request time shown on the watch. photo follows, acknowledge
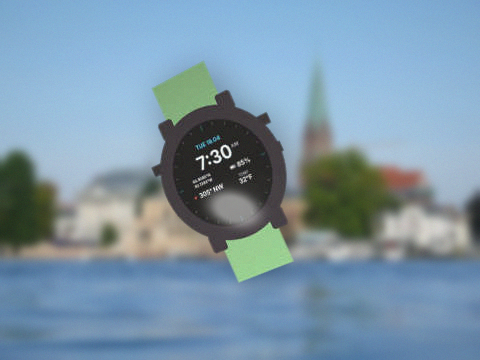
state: 7:30
